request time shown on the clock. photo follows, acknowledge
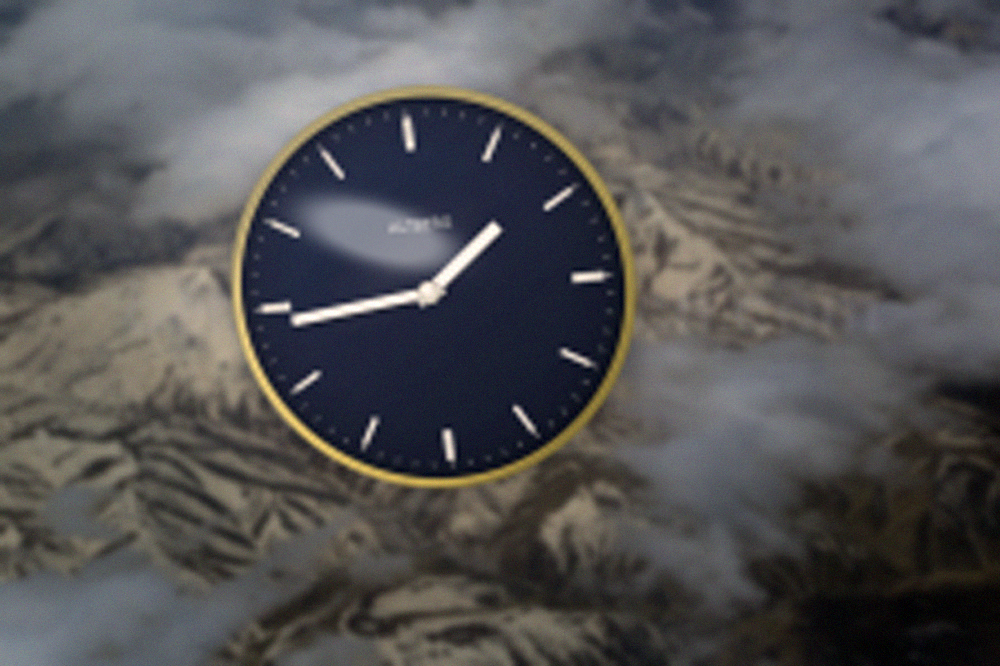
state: 1:44
